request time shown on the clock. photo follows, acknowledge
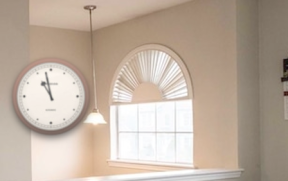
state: 10:58
